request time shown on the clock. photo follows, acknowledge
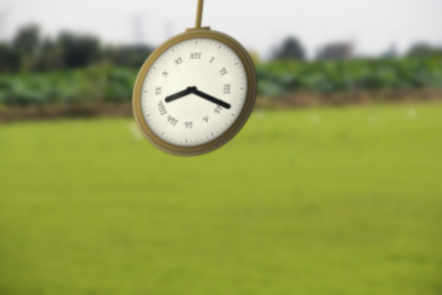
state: 8:19
